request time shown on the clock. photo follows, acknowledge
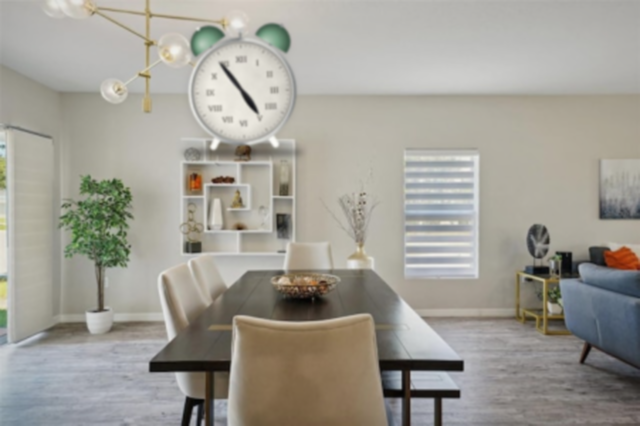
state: 4:54
